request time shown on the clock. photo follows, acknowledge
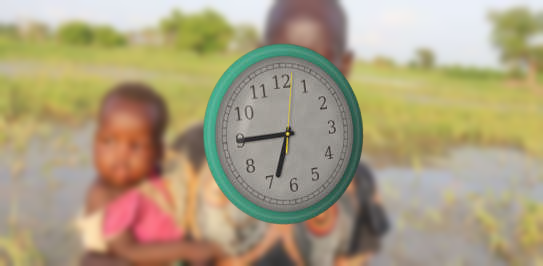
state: 6:45:02
